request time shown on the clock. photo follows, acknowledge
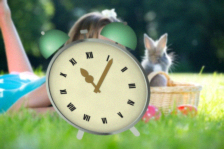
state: 11:06
